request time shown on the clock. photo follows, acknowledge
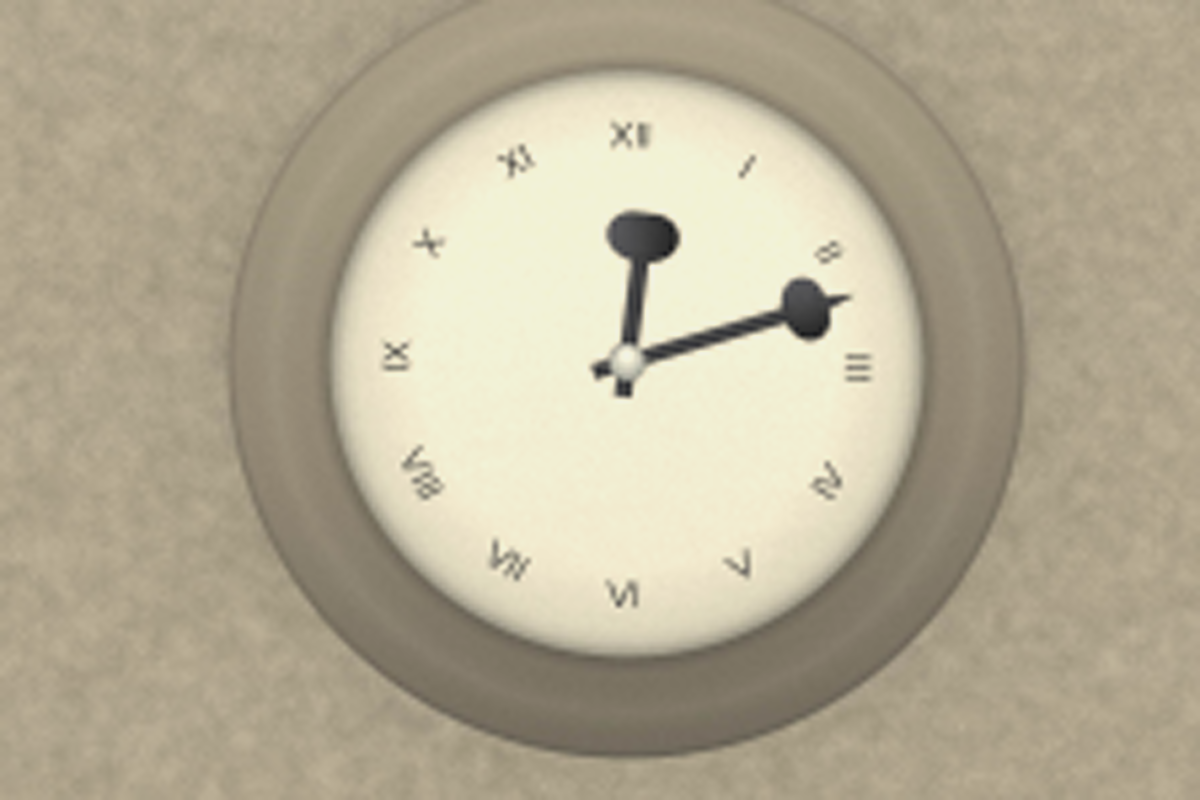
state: 12:12
